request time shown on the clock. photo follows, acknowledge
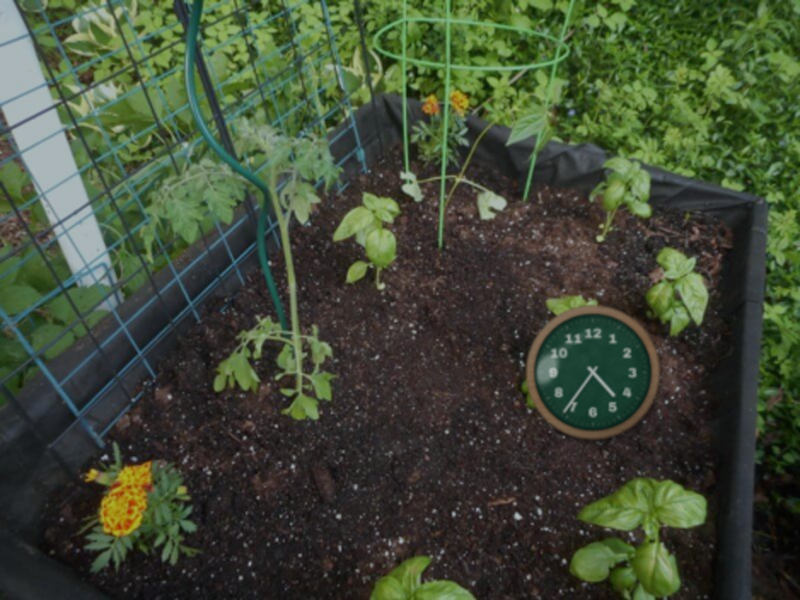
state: 4:36
